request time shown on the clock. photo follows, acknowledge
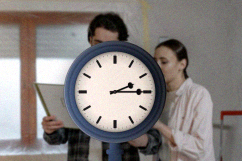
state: 2:15
